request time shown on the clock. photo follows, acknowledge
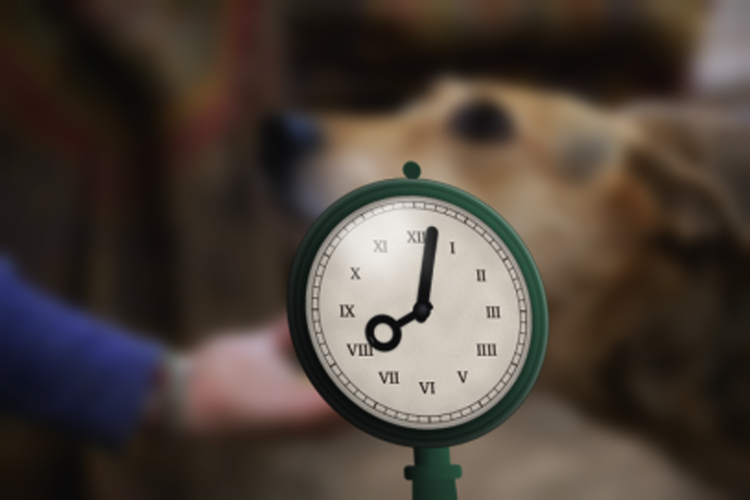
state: 8:02
